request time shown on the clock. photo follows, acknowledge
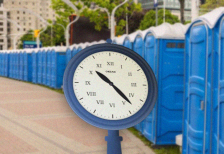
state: 10:23
